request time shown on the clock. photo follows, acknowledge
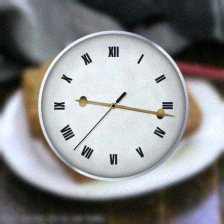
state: 9:16:37
